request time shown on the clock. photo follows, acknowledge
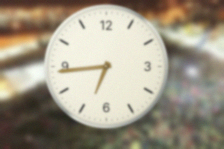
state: 6:44
